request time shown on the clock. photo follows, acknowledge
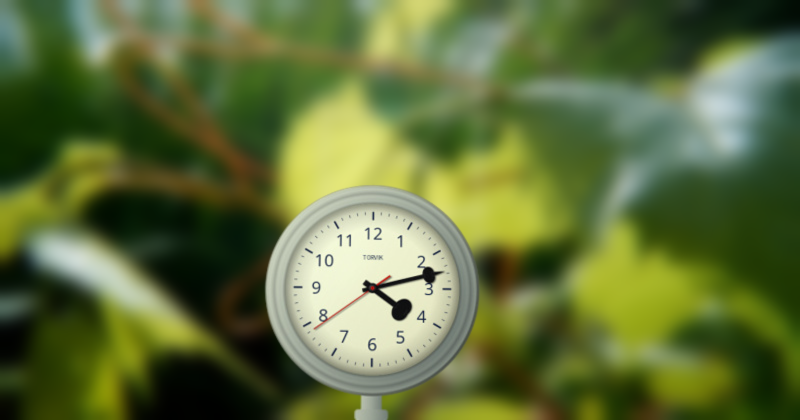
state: 4:12:39
